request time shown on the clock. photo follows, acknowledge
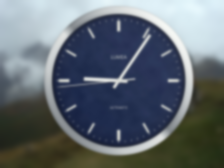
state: 9:05:44
